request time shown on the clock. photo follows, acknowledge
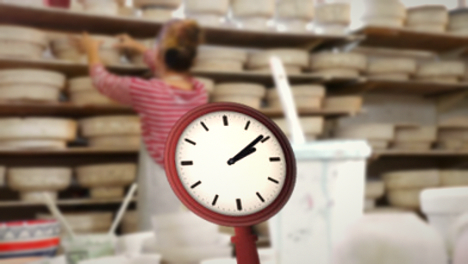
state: 2:09
